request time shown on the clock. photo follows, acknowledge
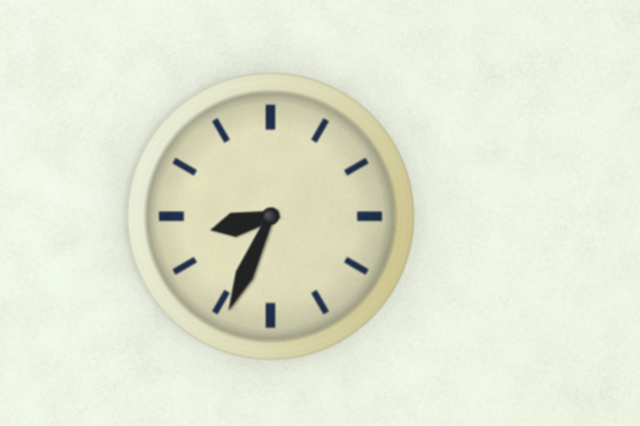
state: 8:34
